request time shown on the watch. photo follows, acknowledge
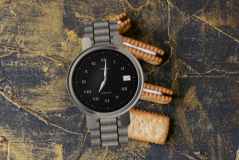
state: 7:01
